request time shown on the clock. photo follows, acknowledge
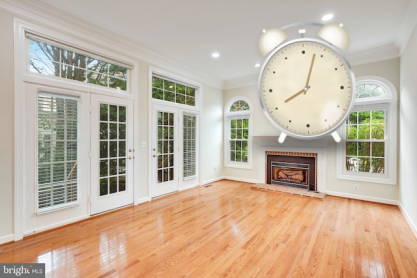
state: 8:03
